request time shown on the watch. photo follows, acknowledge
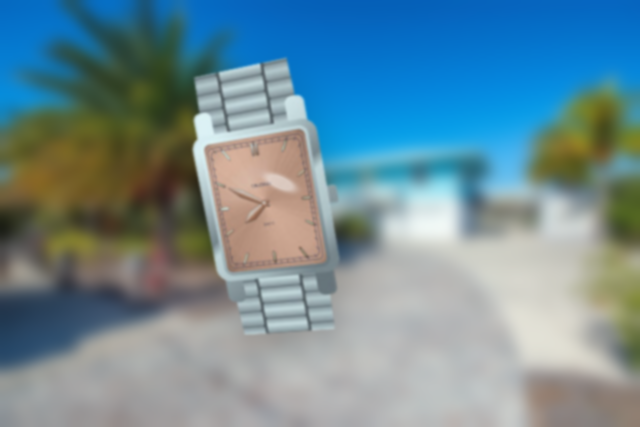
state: 7:50
